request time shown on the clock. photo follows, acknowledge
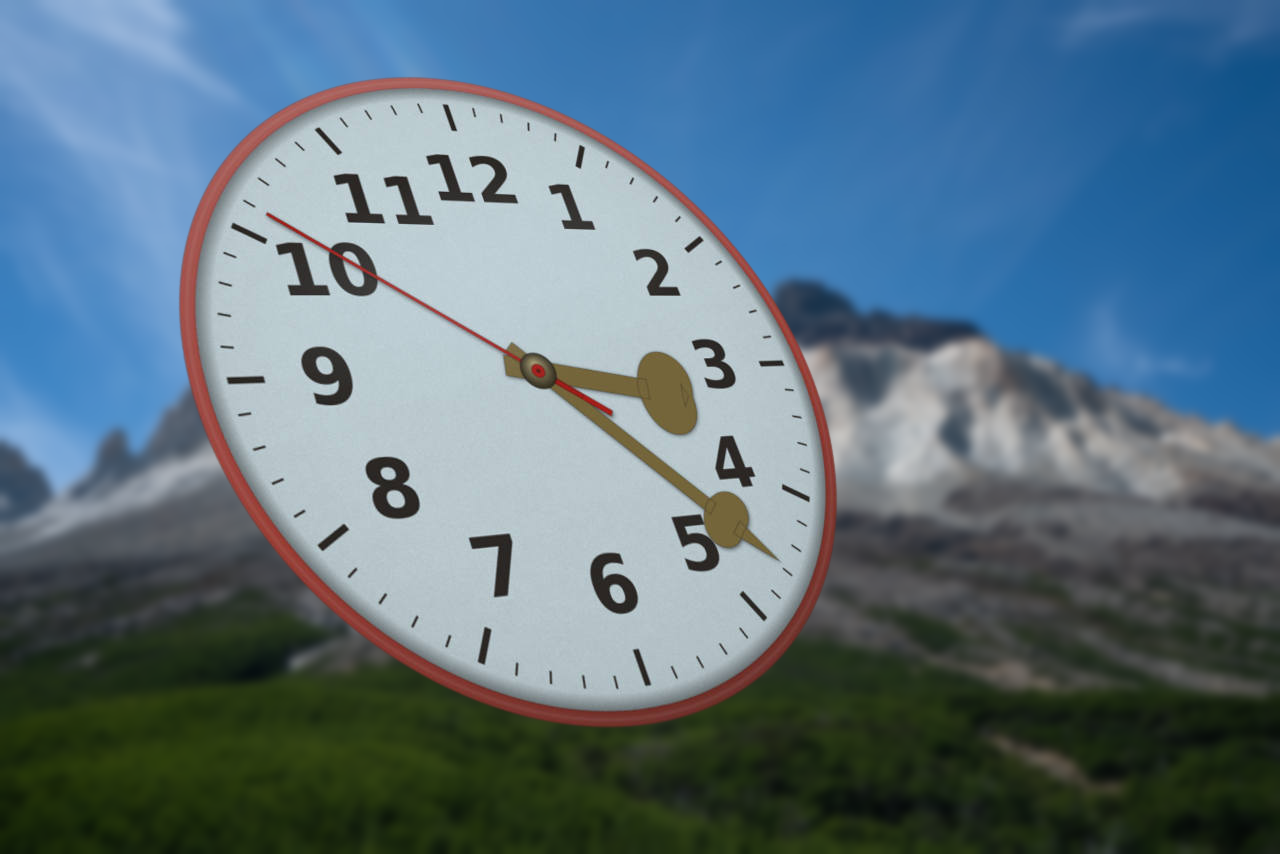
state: 3:22:51
